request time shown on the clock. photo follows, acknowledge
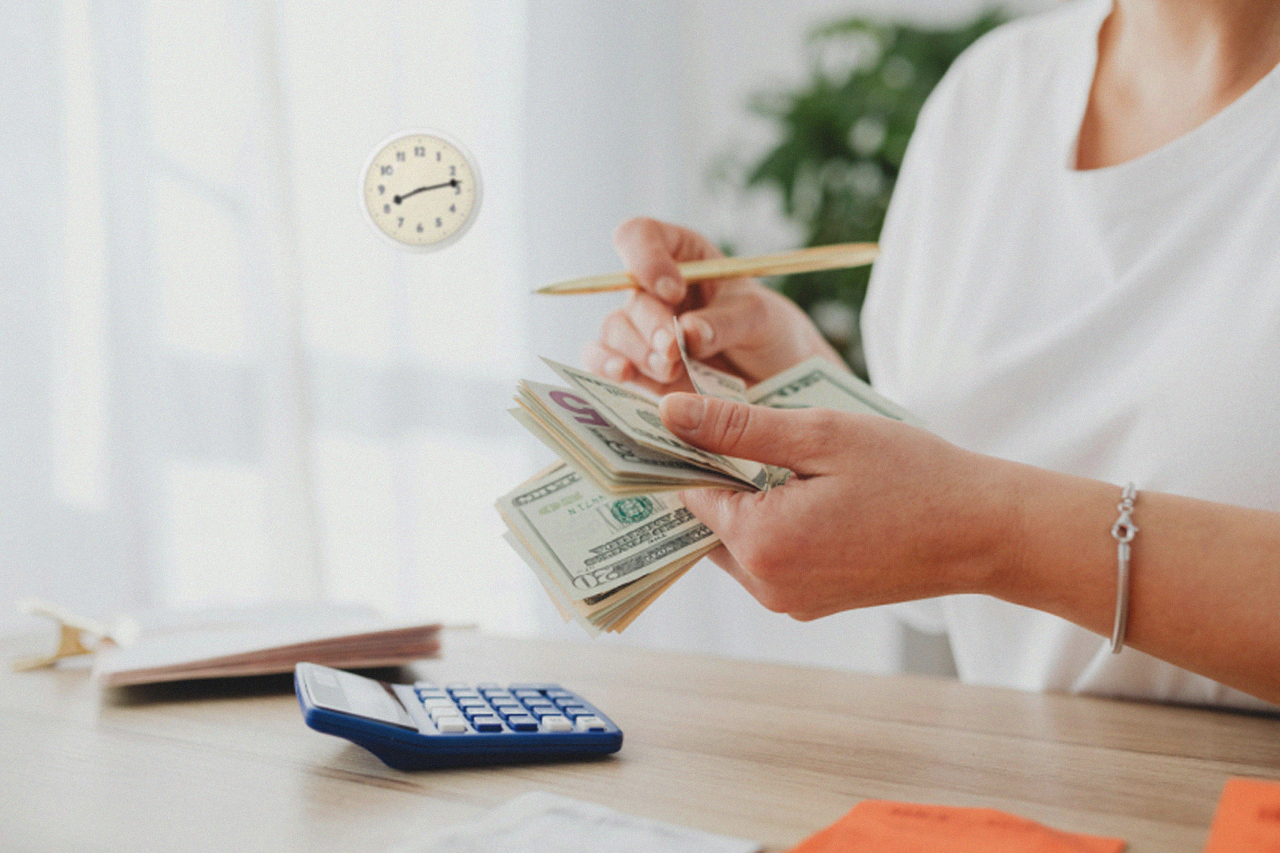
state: 8:13
